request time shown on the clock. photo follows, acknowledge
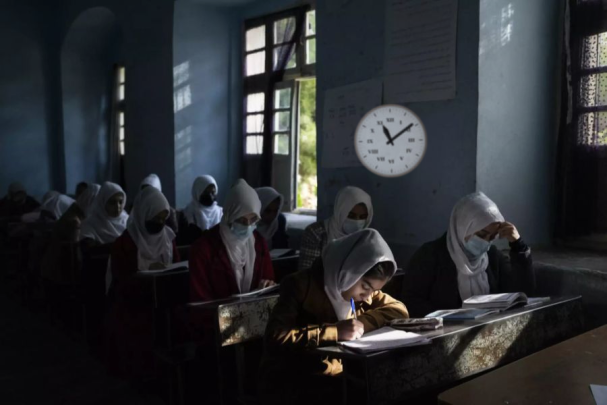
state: 11:09
